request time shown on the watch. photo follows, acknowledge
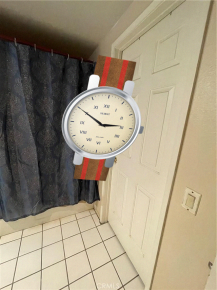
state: 2:50
